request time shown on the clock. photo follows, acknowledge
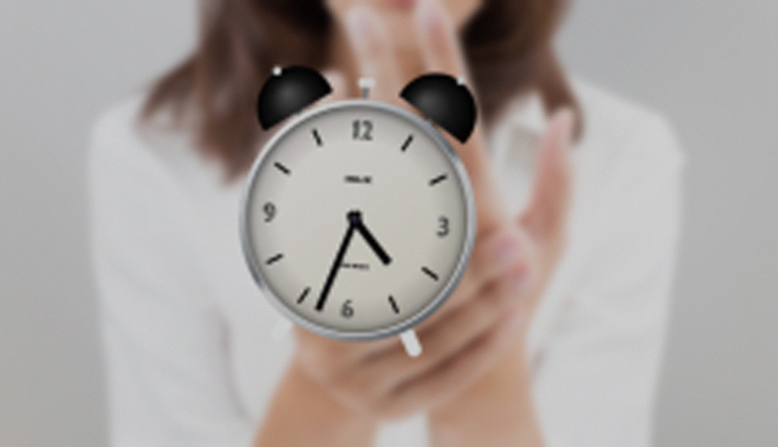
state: 4:33
